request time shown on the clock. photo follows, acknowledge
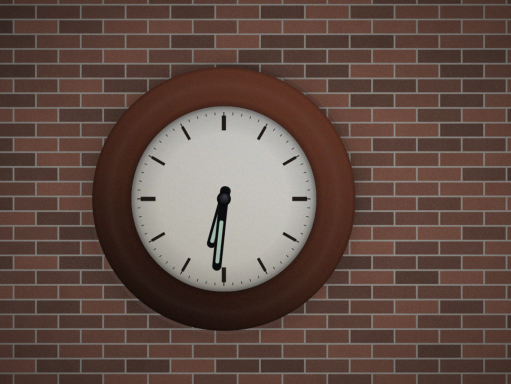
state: 6:31
